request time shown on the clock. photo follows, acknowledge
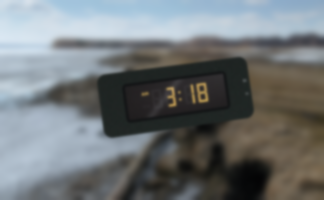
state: 3:18
